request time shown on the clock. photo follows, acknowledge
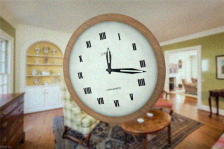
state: 12:17
